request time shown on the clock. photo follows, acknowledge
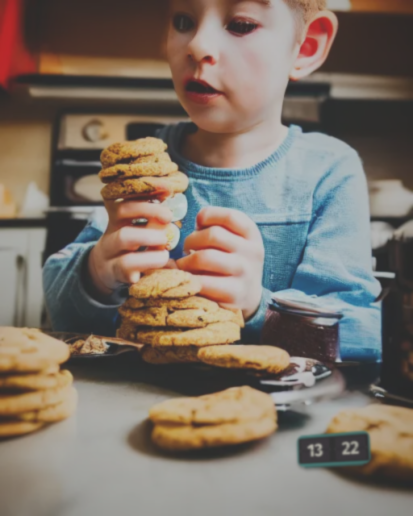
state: 13:22
